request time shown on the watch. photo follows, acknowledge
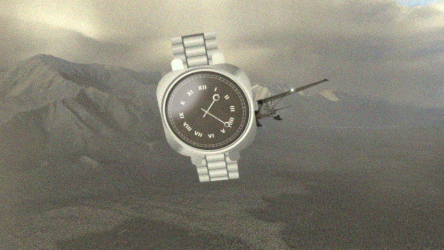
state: 1:22
